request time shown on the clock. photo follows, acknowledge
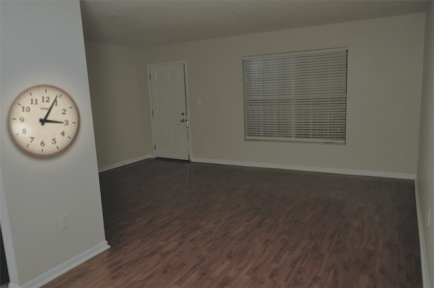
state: 3:04
